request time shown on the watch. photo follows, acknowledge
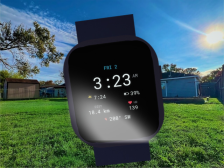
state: 3:23
